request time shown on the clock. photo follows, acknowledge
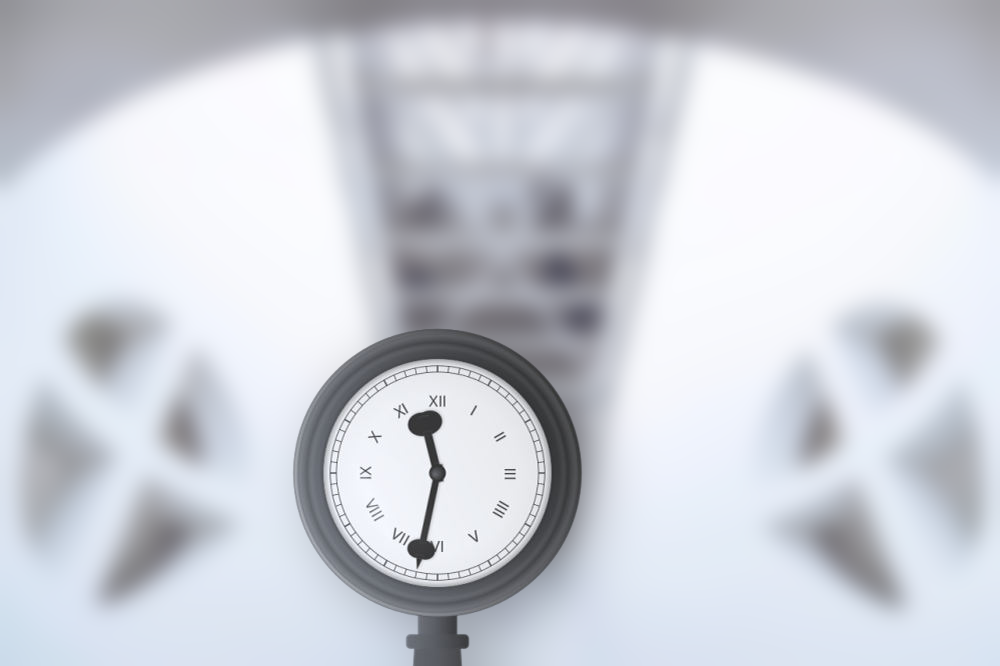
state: 11:32
